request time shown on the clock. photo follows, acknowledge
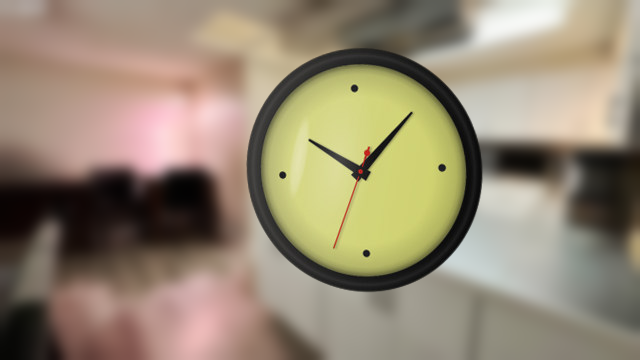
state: 10:07:34
